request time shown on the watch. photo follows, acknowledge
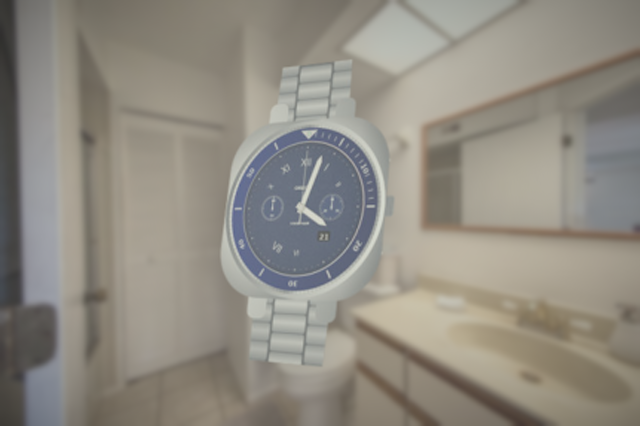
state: 4:03
